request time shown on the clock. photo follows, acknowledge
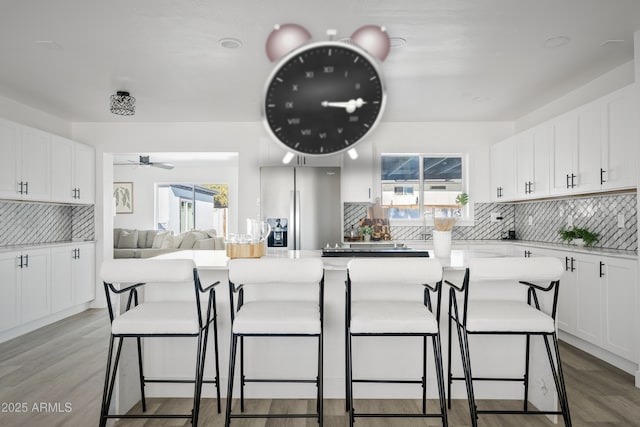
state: 3:15
